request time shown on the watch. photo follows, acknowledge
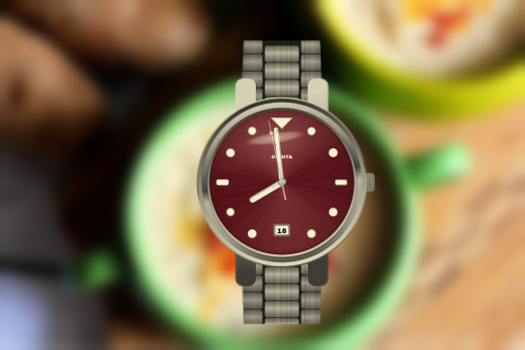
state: 7:58:58
